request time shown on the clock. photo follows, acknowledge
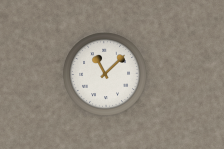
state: 11:08
